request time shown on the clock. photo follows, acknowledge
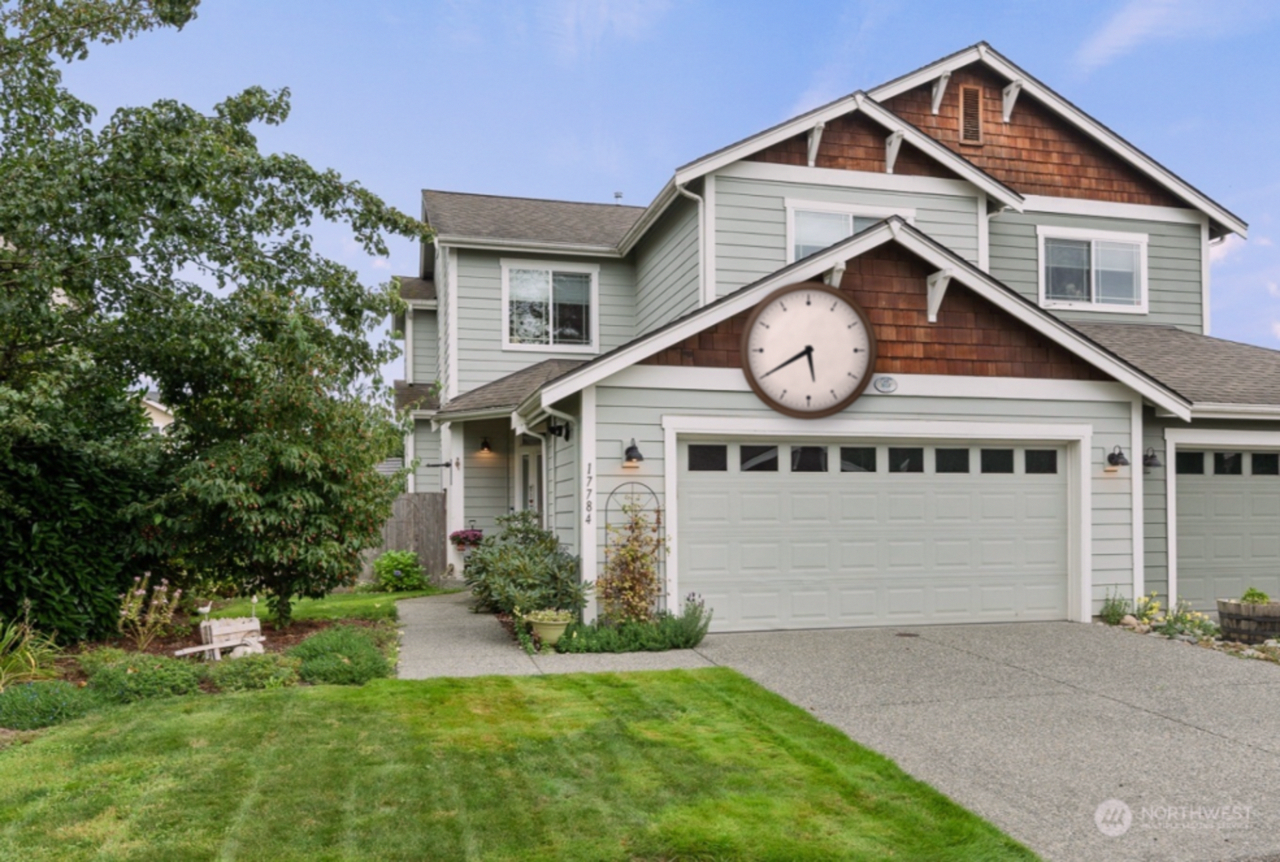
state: 5:40
